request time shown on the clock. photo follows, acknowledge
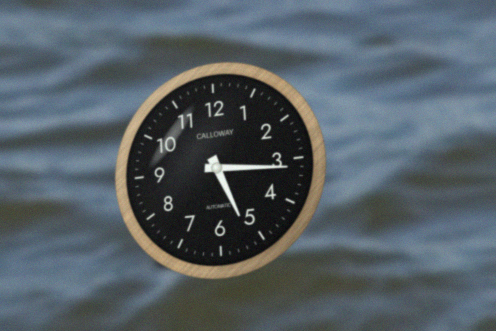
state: 5:16
